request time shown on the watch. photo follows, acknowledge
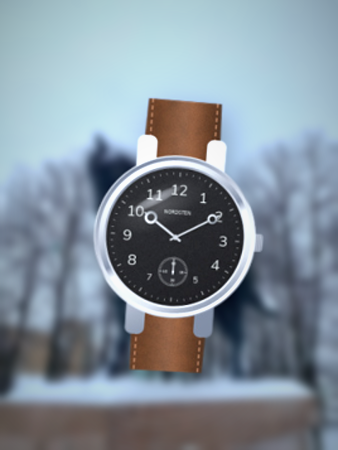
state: 10:10
